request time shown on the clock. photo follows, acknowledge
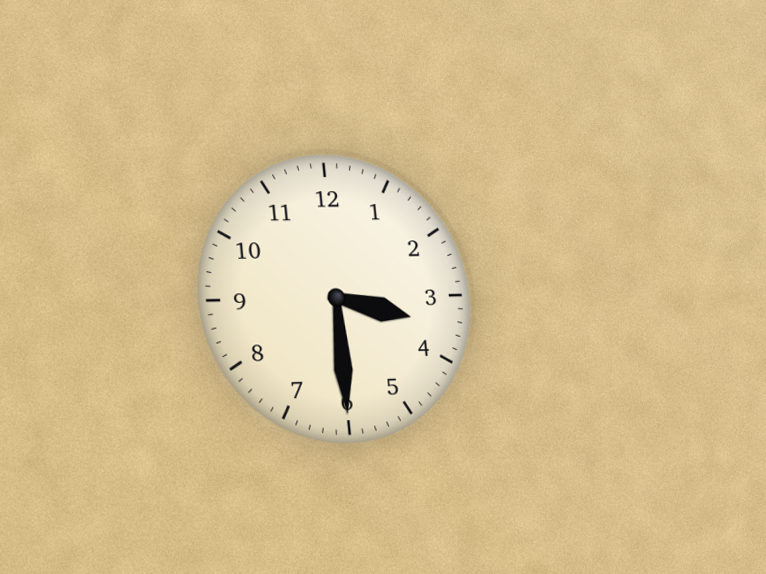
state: 3:30
